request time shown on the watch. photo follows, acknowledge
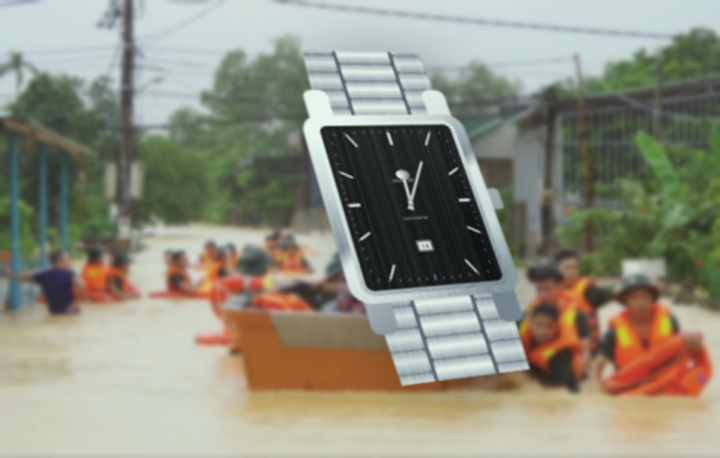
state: 12:05
